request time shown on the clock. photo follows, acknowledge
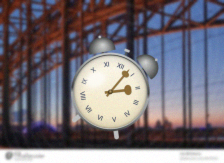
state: 2:03
